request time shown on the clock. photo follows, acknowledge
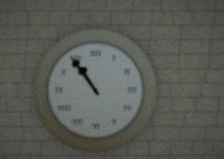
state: 10:54
